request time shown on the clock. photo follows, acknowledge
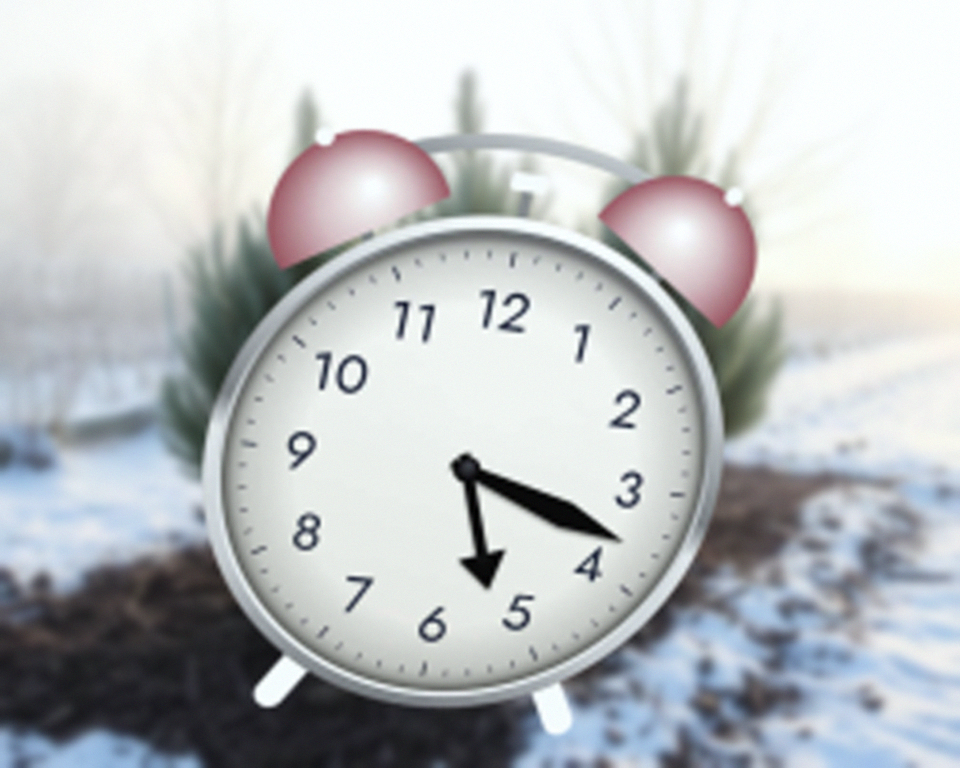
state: 5:18
